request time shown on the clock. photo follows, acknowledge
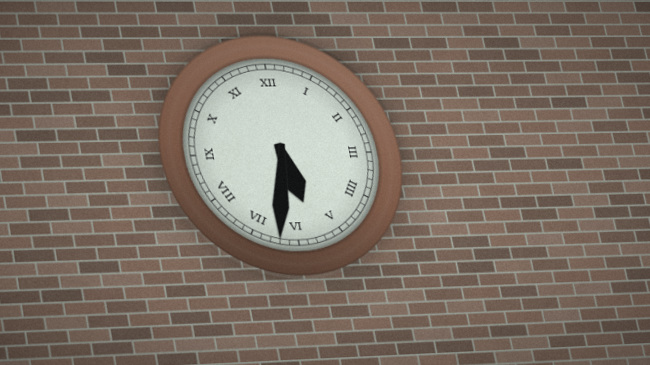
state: 5:32
